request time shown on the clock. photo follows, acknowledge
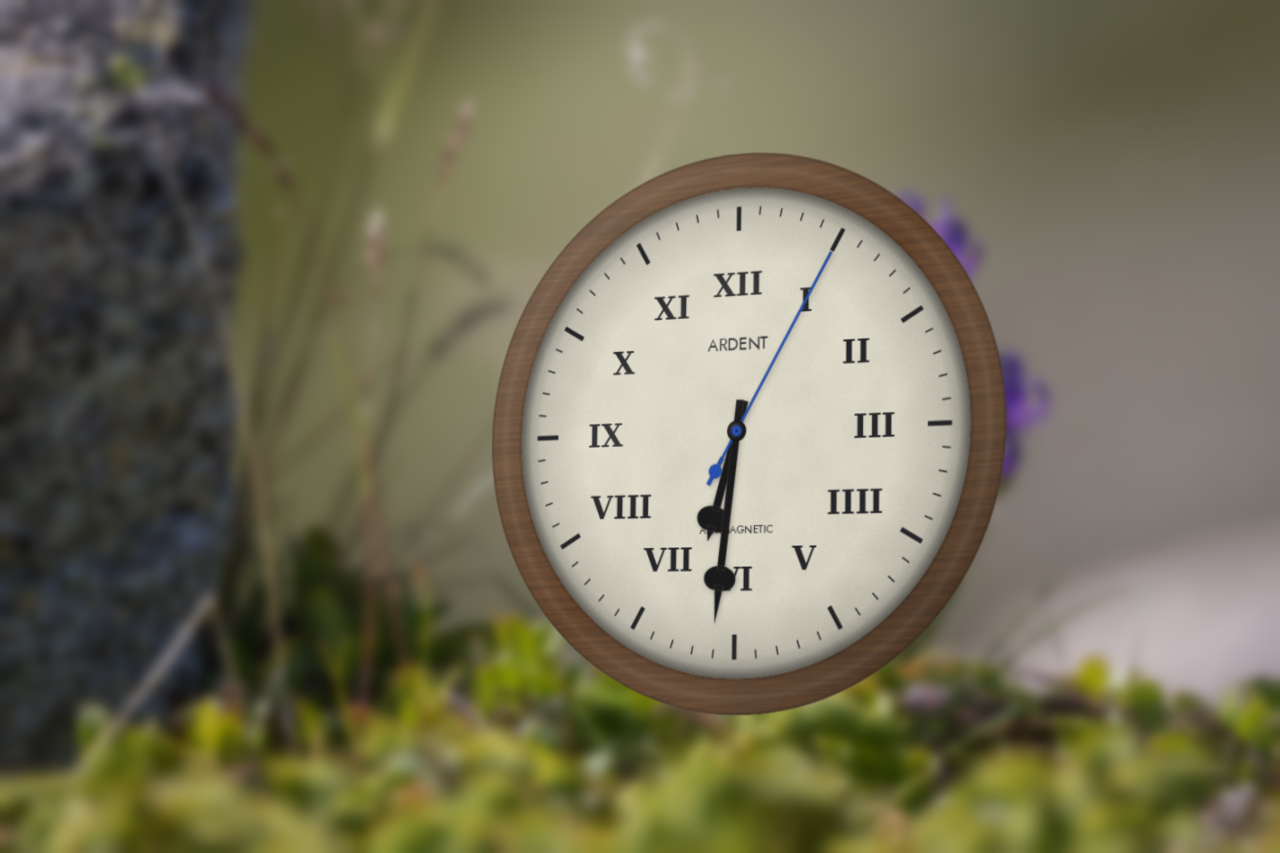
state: 6:31:05
